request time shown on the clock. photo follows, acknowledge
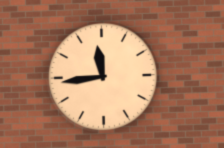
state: 11:44
